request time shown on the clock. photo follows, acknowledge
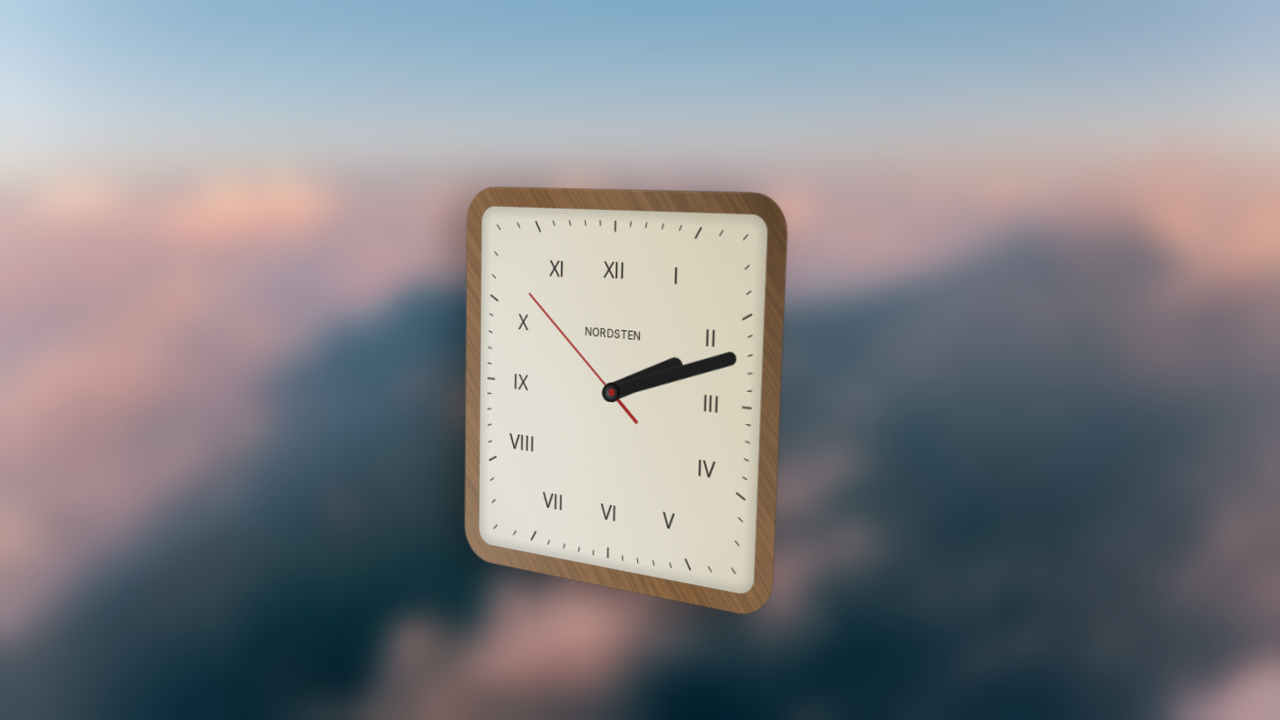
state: 2:11:52
